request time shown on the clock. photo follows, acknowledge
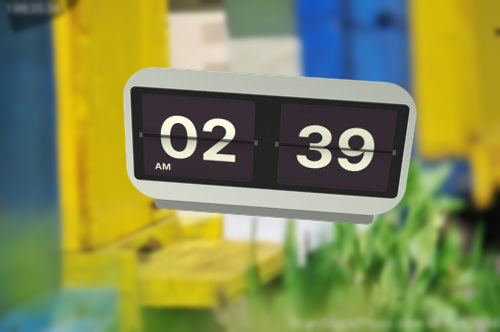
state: 2:39
